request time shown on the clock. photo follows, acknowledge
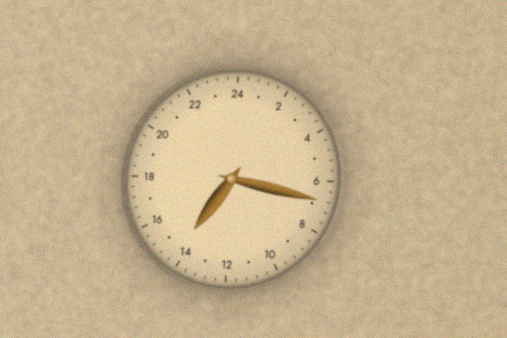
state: 14:17
